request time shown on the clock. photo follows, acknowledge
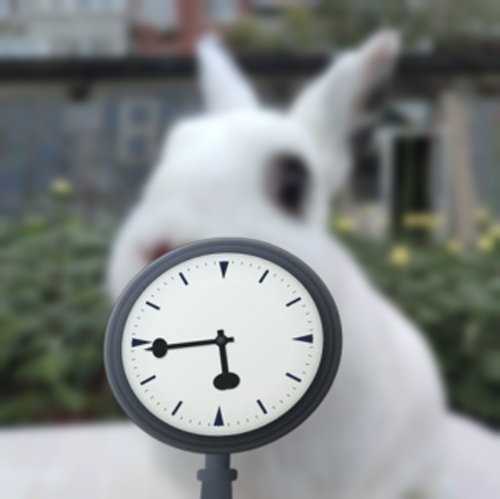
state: 5:44
